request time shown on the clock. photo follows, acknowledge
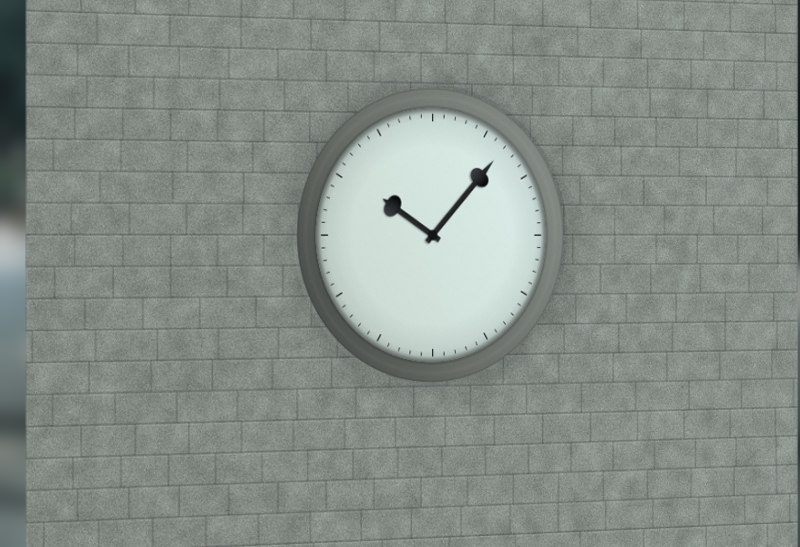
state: 10:07
